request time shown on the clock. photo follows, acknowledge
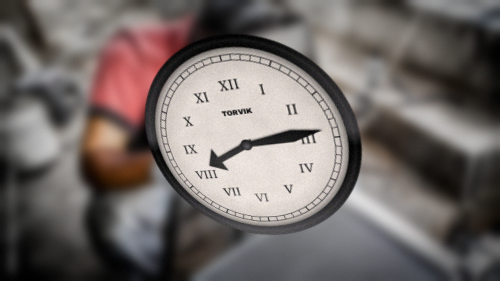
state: 8:14
